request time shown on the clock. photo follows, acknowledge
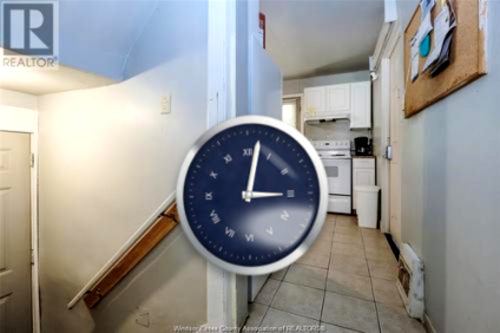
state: 3:02
